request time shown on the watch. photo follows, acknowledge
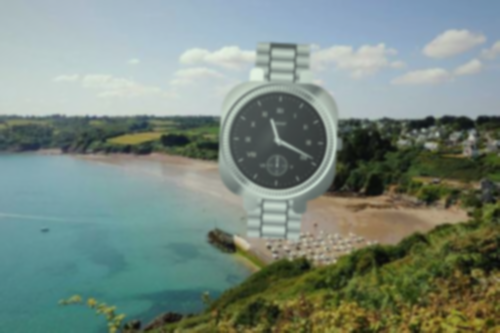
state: 11:19
